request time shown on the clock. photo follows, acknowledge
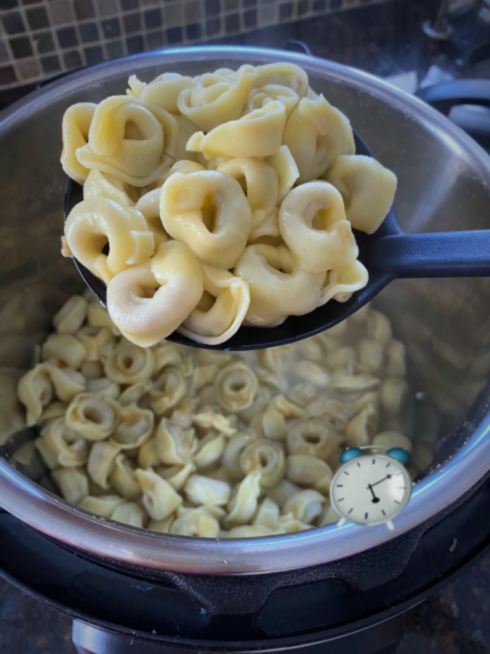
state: 5:09
